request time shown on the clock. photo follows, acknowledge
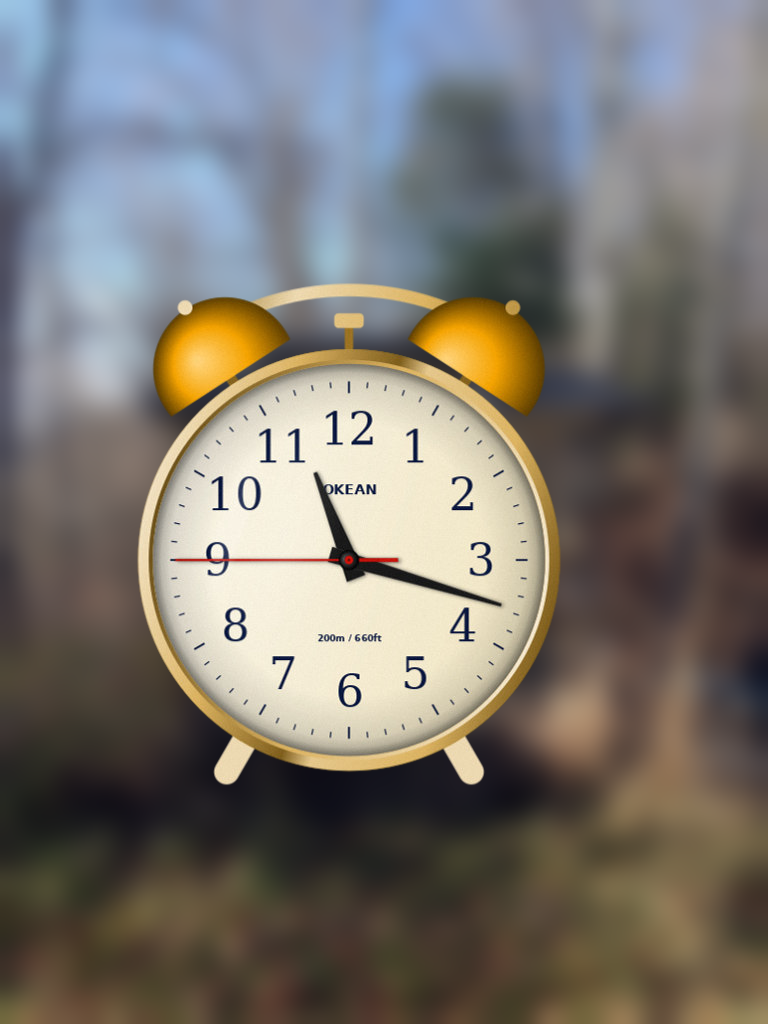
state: 11:17:45
